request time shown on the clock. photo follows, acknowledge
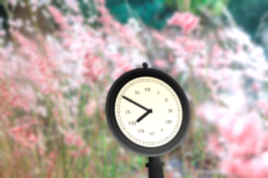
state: 7:50
